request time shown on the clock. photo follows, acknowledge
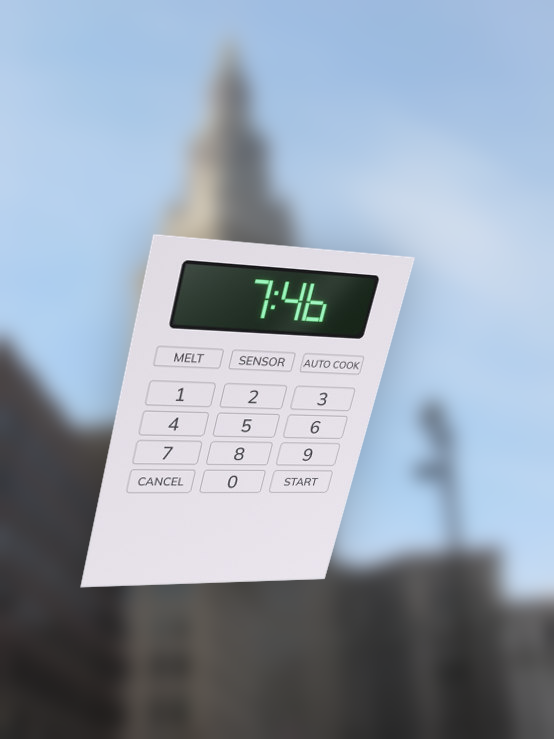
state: 7:46
